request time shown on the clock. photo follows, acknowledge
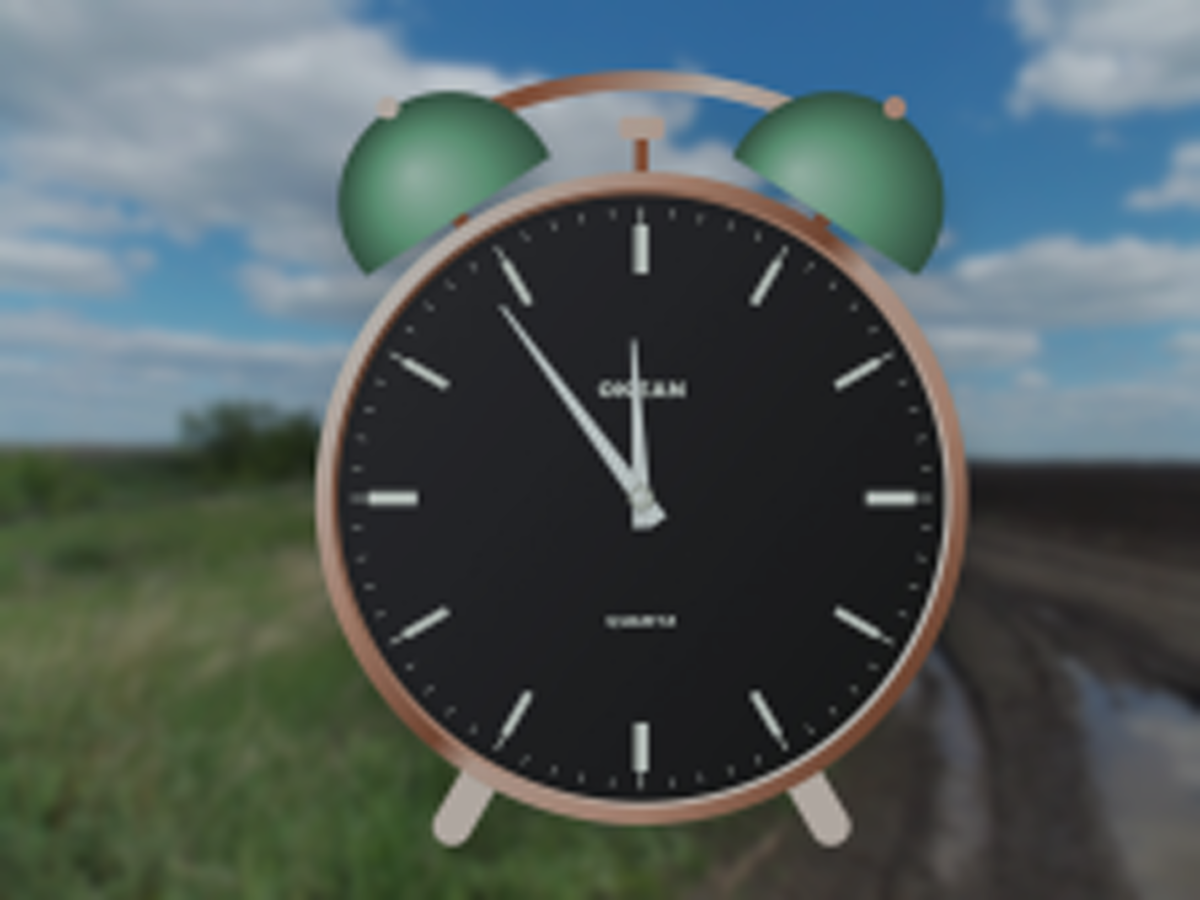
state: 11:54
